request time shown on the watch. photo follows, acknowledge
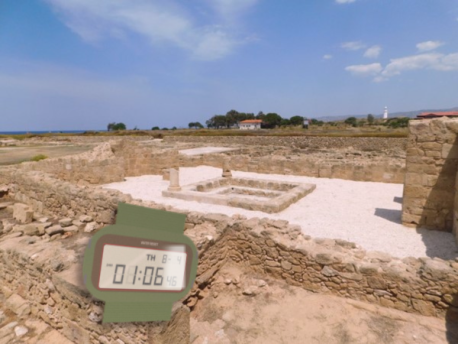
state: 1:06
